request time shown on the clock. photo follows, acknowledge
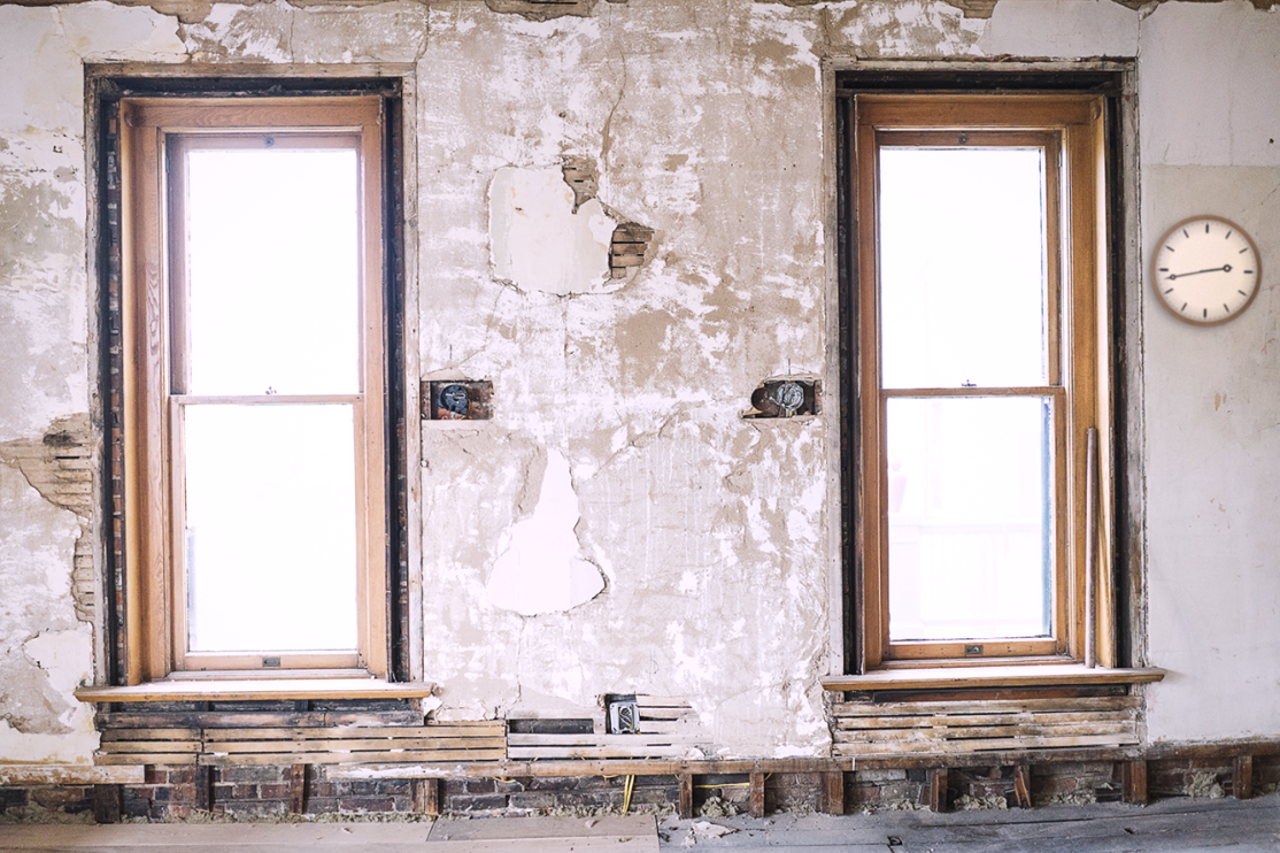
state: 2:43
